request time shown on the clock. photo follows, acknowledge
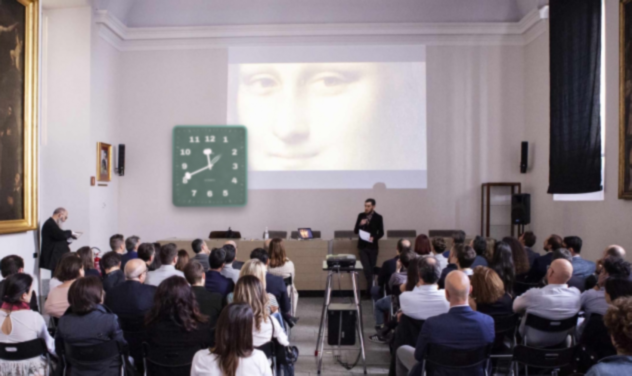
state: 11:41
